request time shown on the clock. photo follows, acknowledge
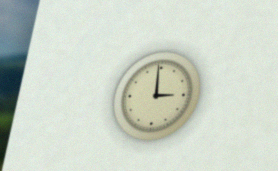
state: 2:59
